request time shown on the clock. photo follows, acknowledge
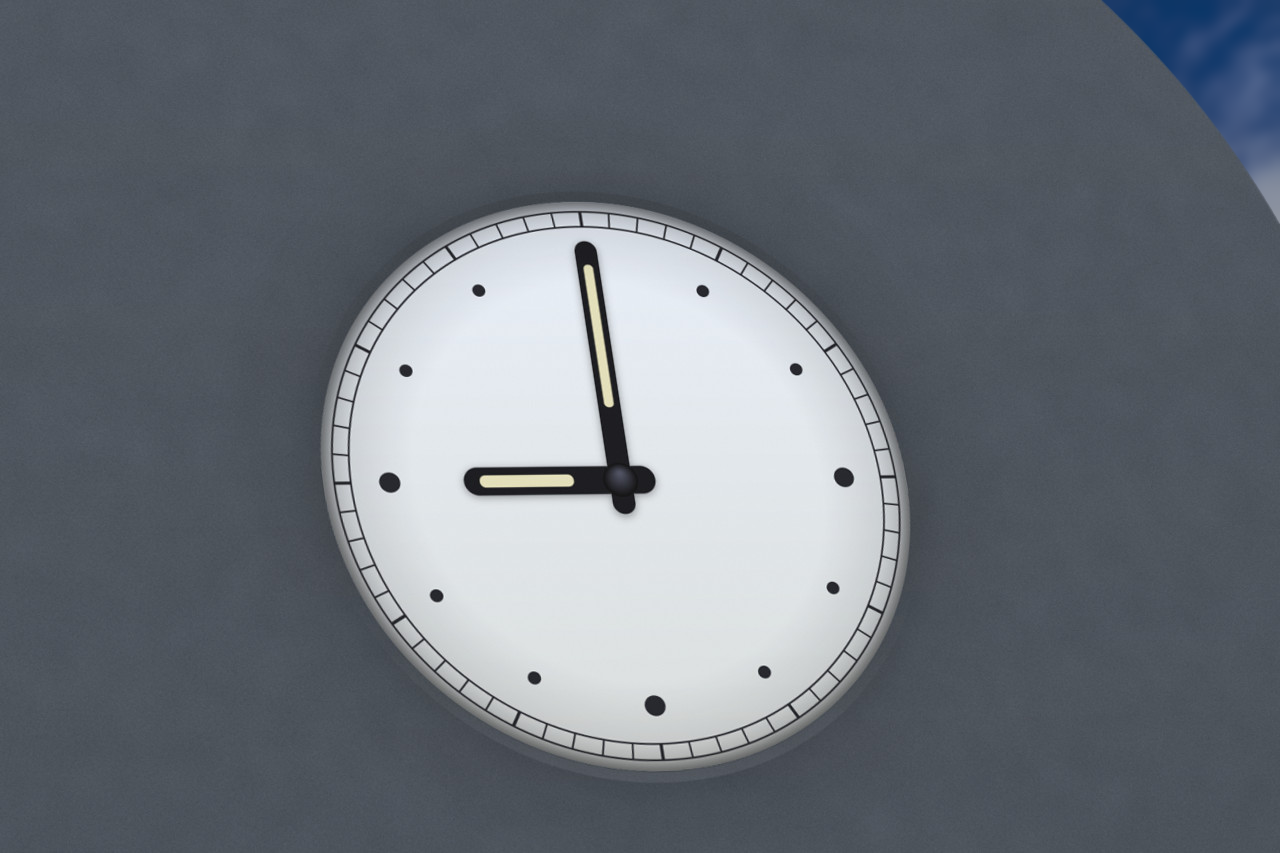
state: 9:00
